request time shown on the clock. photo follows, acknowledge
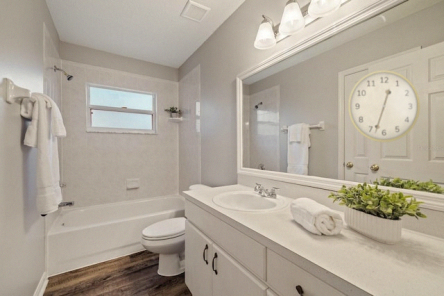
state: 12:33
